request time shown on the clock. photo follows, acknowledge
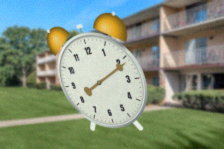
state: 8:11
